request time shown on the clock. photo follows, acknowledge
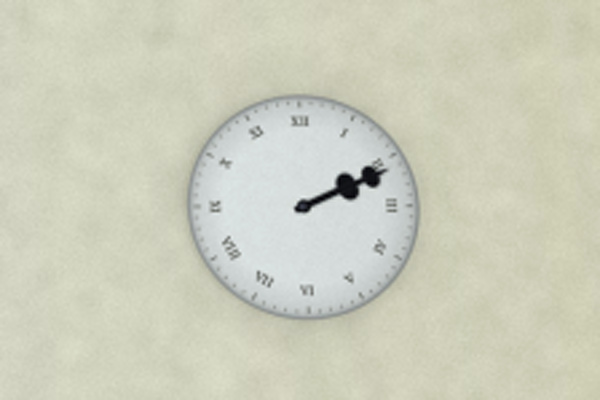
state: 2:11
